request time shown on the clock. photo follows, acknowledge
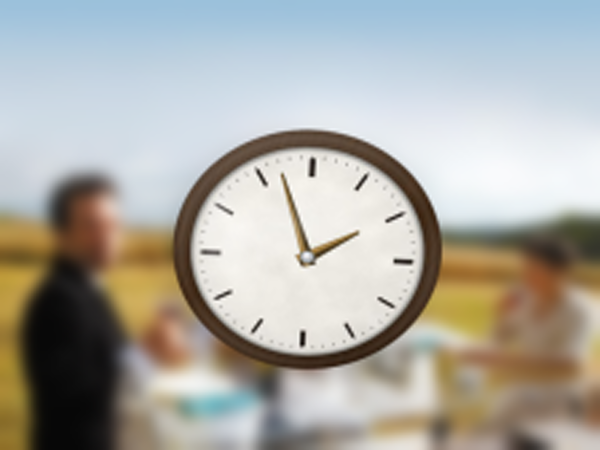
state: 1:57
